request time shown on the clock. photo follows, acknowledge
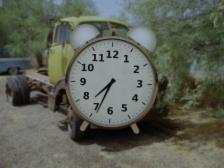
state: 7:34
